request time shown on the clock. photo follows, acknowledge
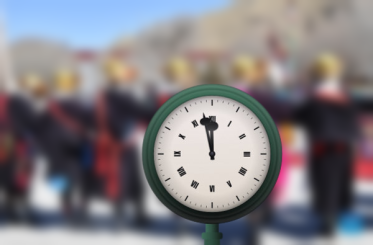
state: 11:58
